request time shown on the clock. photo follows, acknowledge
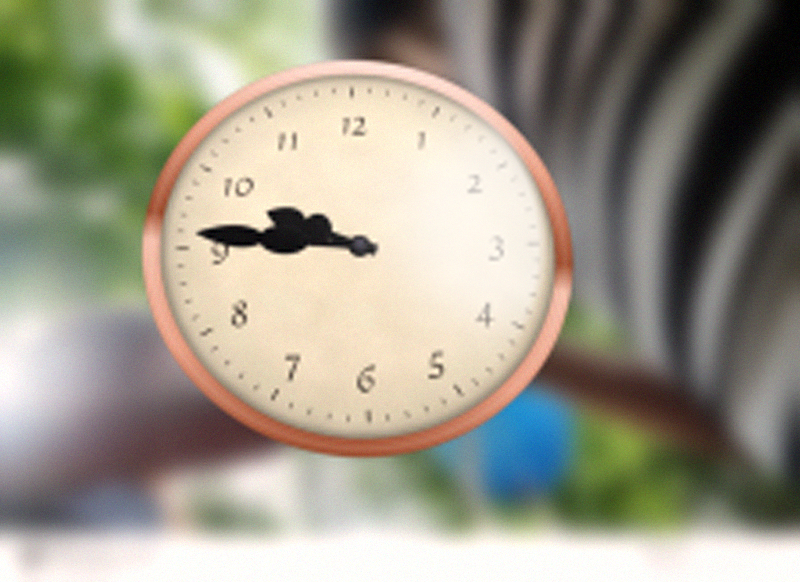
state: 9:46
